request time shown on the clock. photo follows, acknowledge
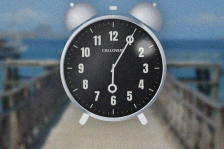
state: 6:05
